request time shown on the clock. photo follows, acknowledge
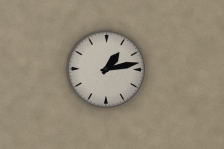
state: 1:13
